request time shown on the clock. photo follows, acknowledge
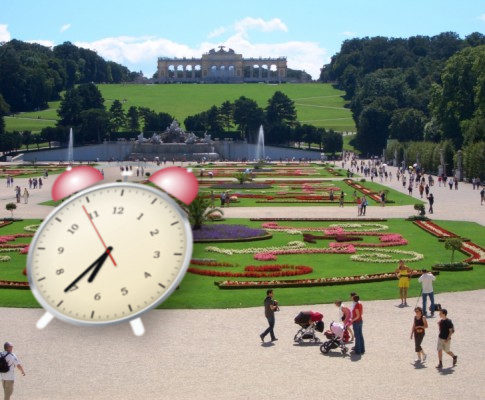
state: 6:35:54
